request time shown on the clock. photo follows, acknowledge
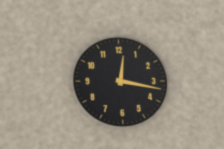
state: 12:17
